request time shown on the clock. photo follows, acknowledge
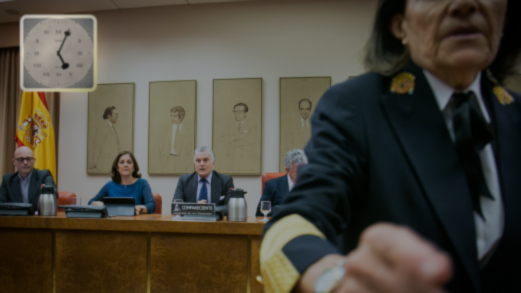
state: 5:04
